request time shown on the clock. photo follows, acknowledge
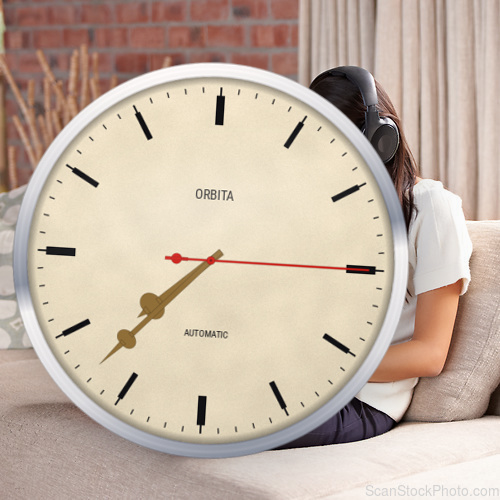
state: 7:37:15
